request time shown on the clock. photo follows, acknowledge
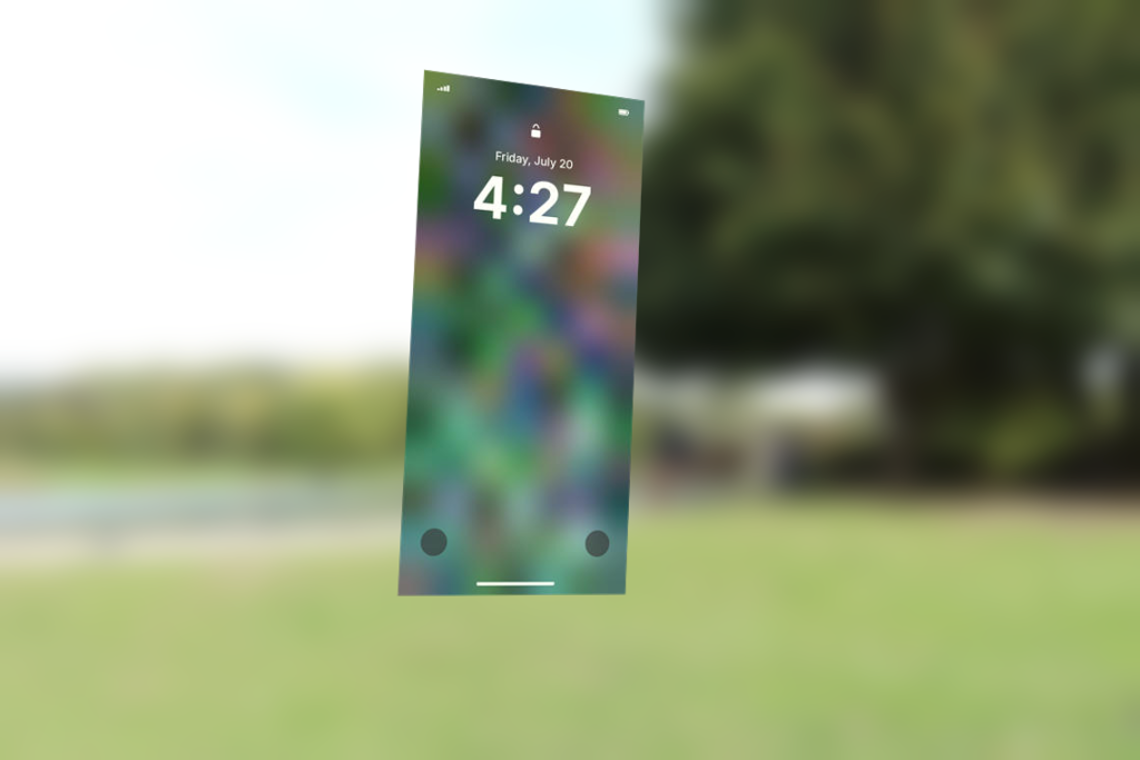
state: 4:27
